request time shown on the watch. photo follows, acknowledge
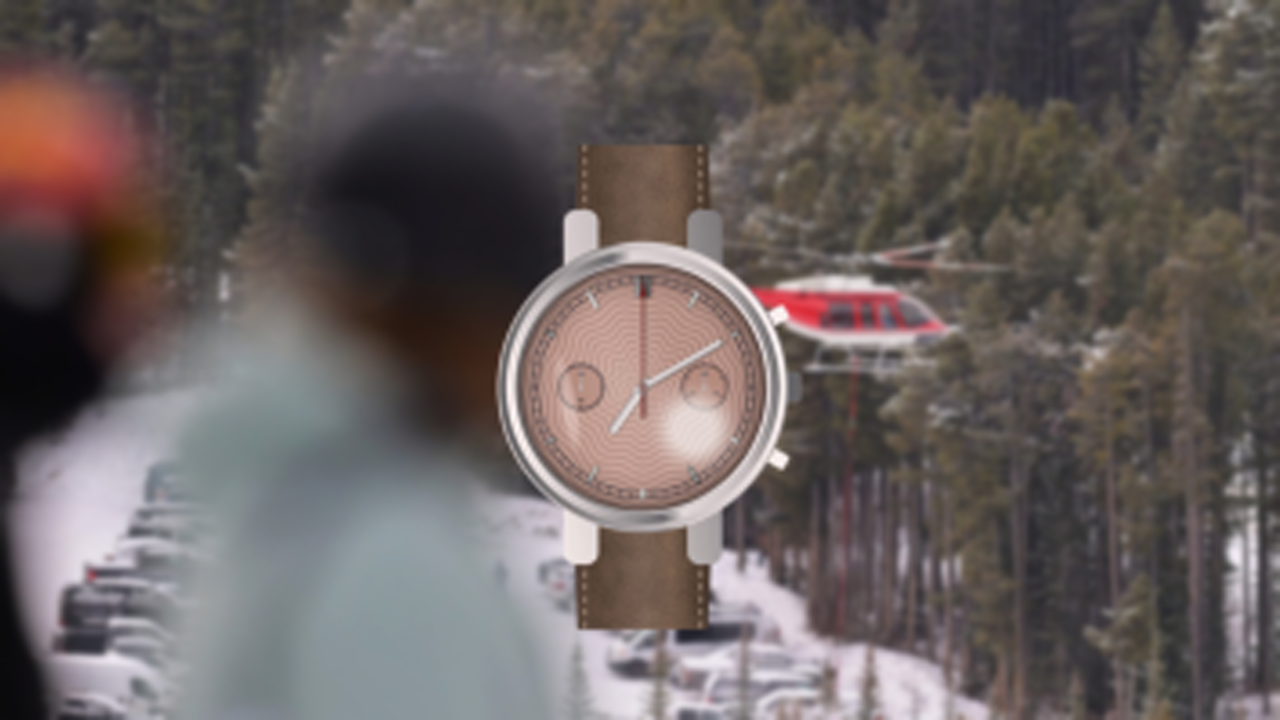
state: 7:10
